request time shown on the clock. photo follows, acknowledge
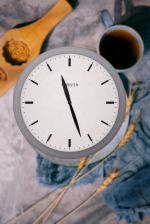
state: 11:27
